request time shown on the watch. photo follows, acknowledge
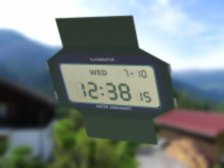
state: 12:38:15
